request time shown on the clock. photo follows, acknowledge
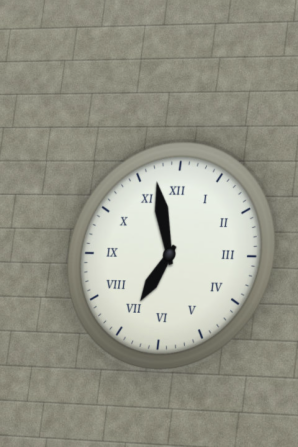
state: 6:57
